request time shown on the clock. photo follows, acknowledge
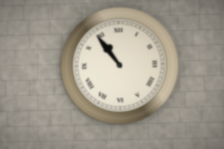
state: 10:54
